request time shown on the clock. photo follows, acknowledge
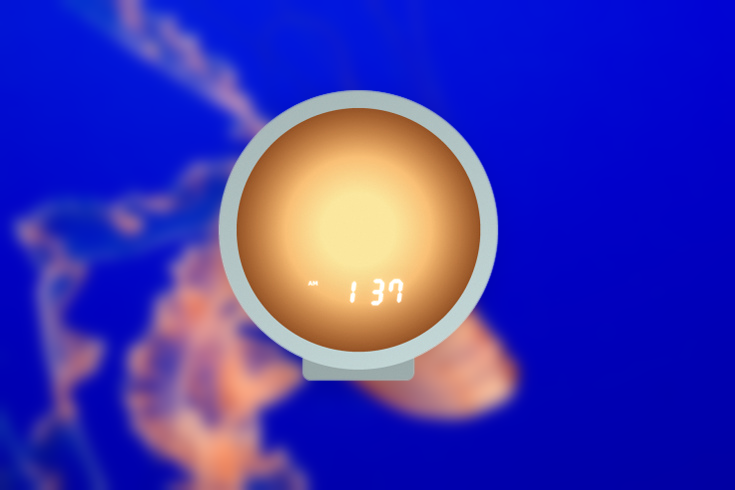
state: 1:37
